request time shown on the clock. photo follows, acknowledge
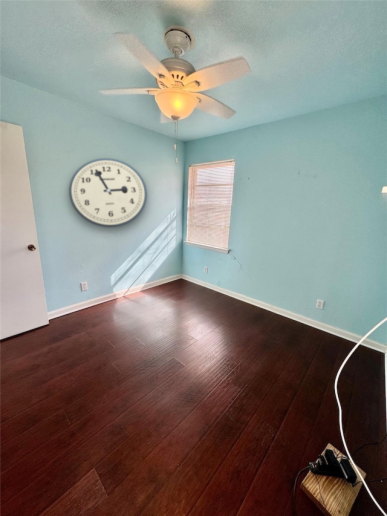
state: 2:56
